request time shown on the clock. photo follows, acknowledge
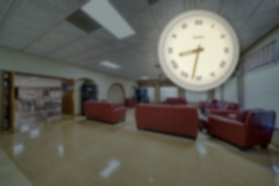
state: 8:32
